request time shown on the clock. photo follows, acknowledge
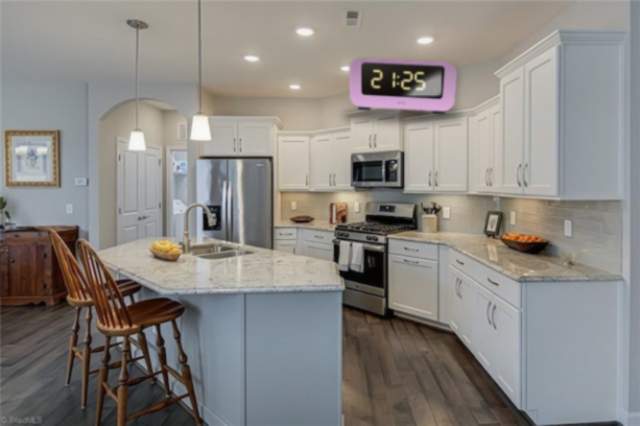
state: 21:25
